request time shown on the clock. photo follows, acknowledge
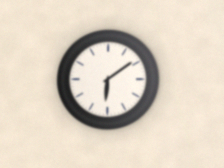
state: 6:09
